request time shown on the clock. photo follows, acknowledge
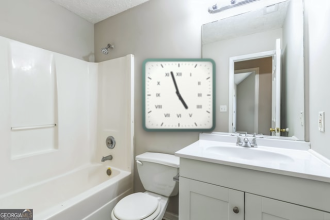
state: 4:57
